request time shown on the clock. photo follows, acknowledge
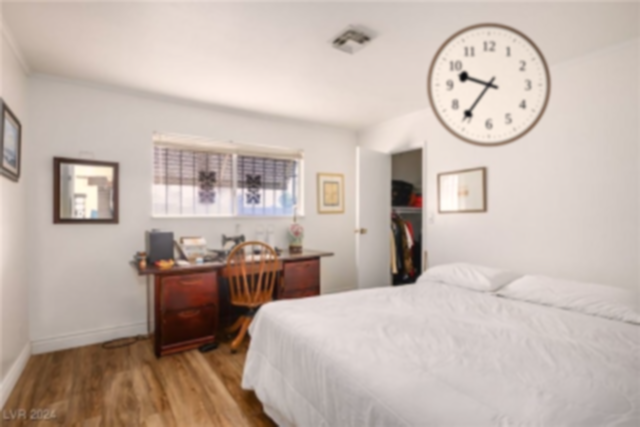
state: 9:36
